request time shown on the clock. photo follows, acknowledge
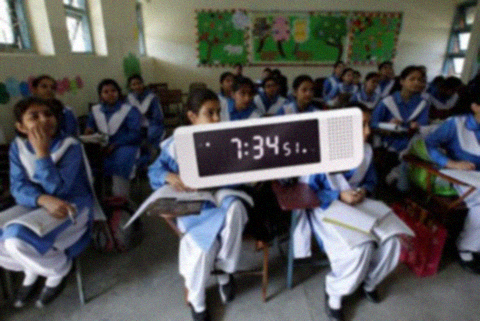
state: 7:34:51
